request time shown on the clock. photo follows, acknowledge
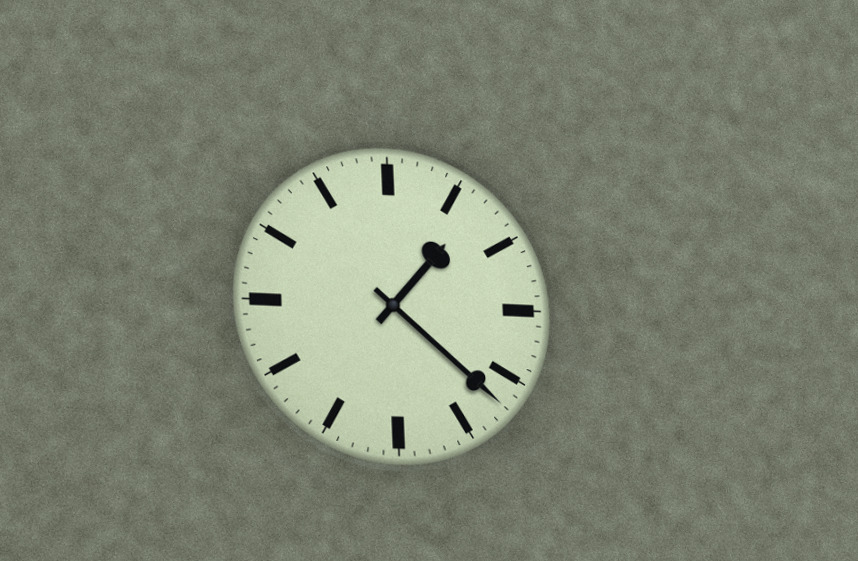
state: 1:22
